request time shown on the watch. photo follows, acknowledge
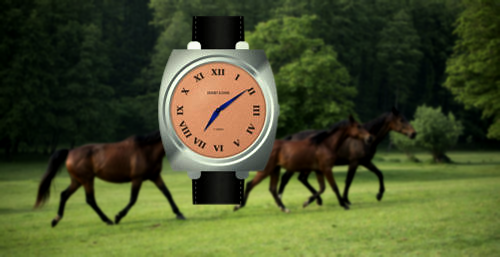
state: 7:09
